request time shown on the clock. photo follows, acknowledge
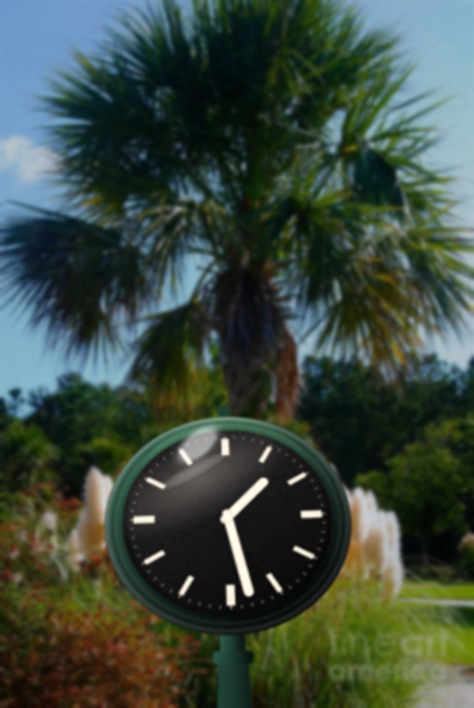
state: 1:28
